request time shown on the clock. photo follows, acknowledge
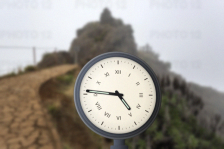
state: 4:46
